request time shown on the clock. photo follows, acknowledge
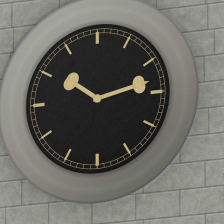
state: 10:13
